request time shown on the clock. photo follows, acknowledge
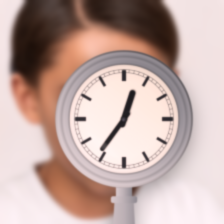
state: 12:36
